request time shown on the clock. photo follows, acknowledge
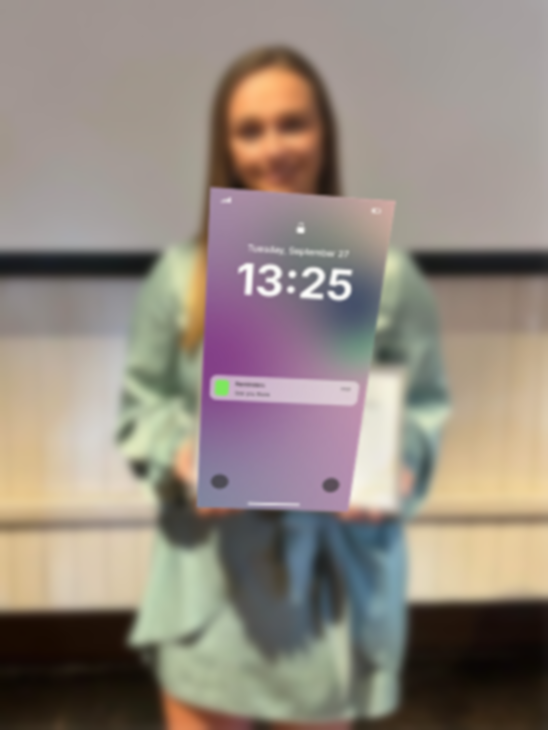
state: 13:25
